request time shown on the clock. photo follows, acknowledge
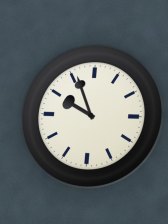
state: 9:56
